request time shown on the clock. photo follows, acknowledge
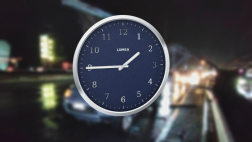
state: 1:45
